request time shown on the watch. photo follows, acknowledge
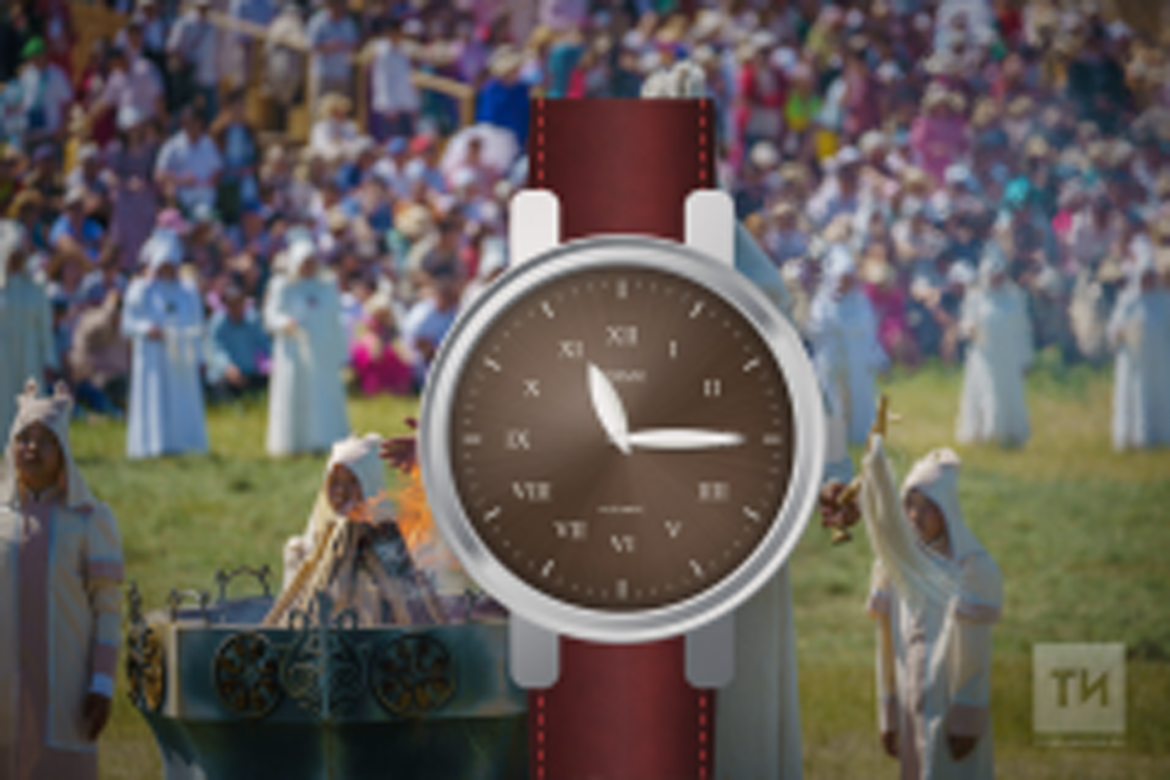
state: 11:15
